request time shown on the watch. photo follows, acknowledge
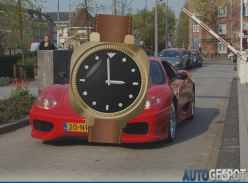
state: 2:59
